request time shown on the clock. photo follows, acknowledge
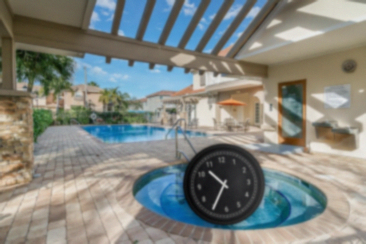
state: 10:35
